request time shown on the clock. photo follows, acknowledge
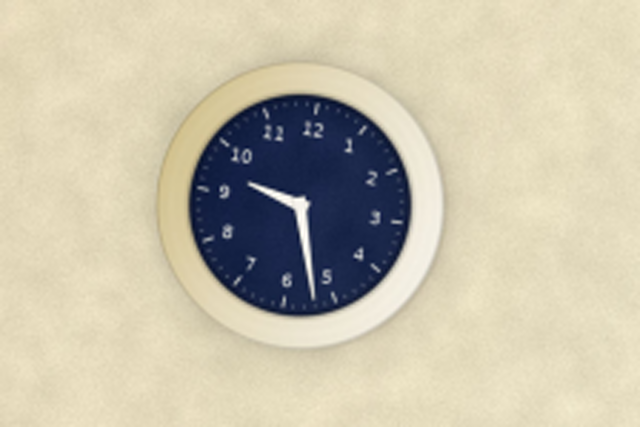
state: 9:27
